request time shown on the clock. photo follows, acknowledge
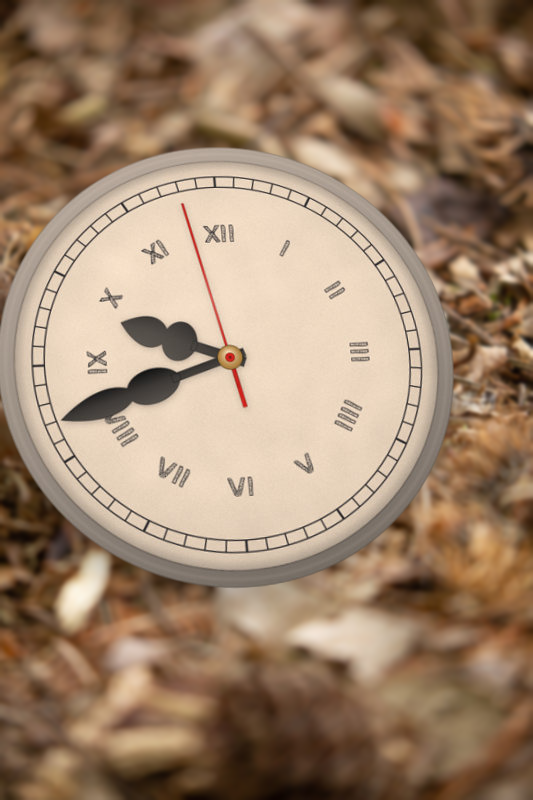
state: 9:41:58
